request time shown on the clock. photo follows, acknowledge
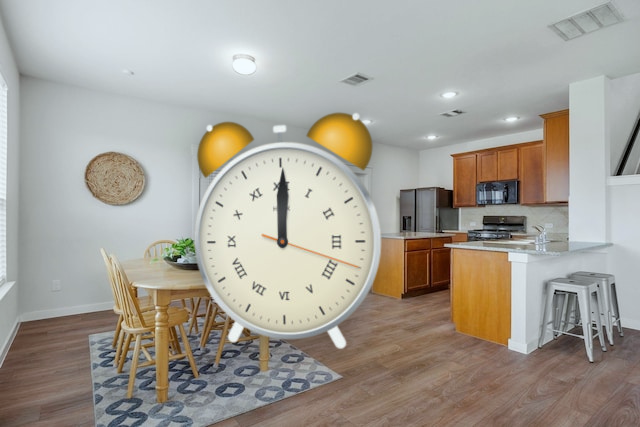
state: 12:00:18
